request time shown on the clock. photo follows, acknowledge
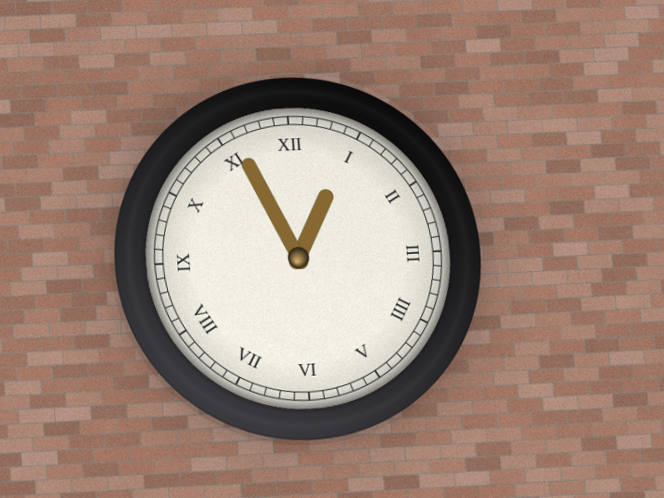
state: 12:56
